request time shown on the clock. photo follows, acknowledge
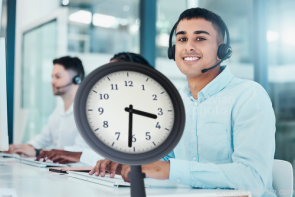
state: 3:31
